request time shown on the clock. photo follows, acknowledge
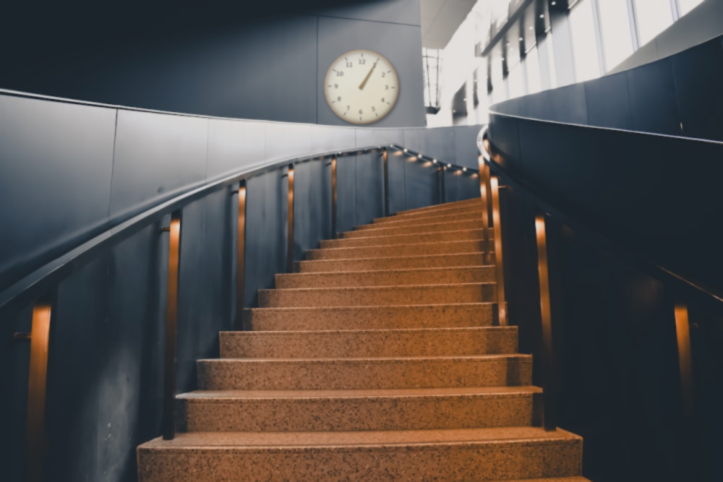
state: 1:05
